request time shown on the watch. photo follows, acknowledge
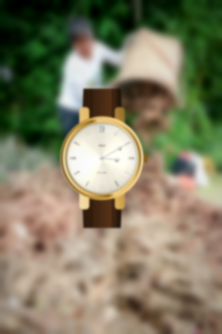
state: 3:10
